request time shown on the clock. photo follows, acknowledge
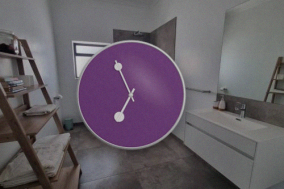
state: 6:56
